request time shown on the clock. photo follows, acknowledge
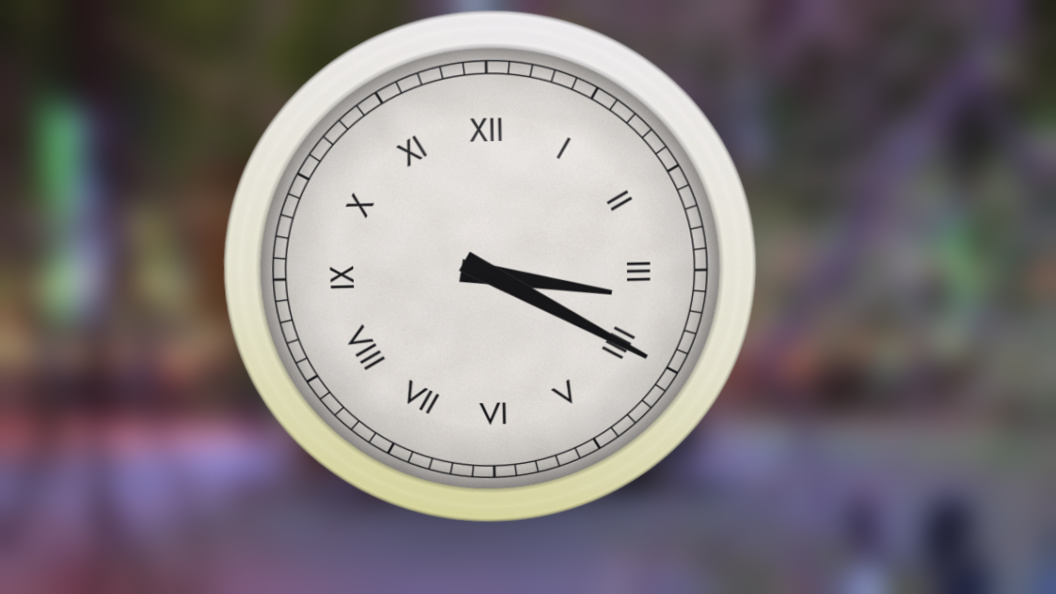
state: 3:20
